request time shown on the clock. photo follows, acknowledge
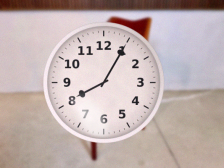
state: 8:05
